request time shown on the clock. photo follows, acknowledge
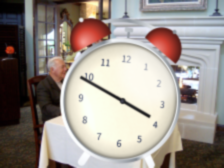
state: 3:49
